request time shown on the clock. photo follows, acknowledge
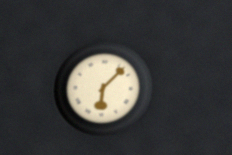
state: 6:07
